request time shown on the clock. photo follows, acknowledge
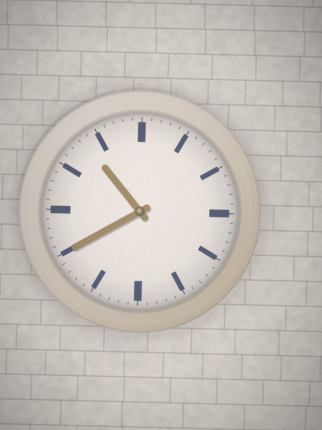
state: 10:40
